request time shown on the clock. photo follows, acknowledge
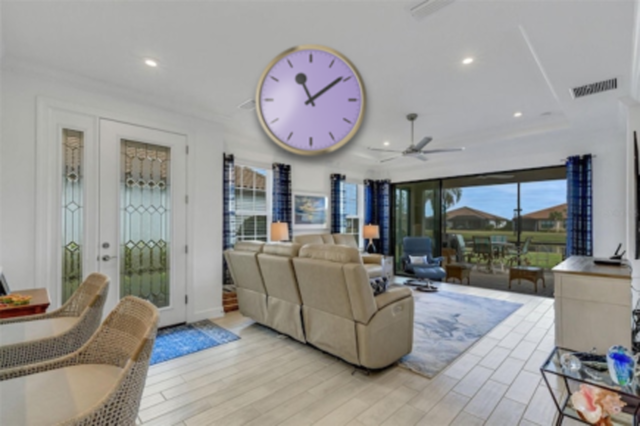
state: 11:09
